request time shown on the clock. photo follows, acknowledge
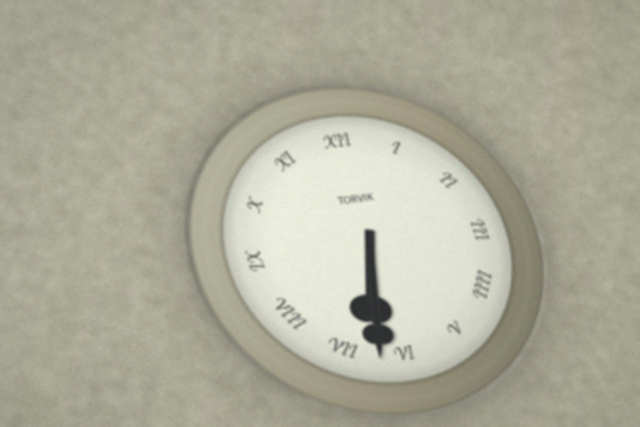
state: 6:32
